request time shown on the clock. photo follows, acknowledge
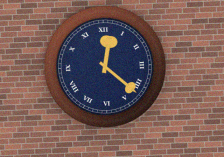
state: 12:22
